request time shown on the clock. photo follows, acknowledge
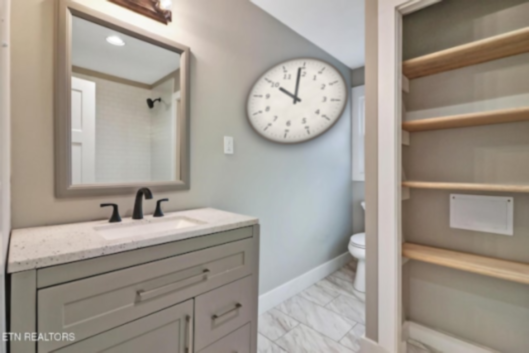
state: 9:59
